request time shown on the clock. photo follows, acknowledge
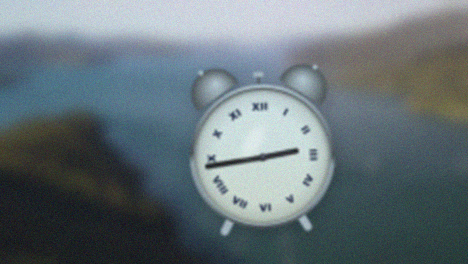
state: 2:44
